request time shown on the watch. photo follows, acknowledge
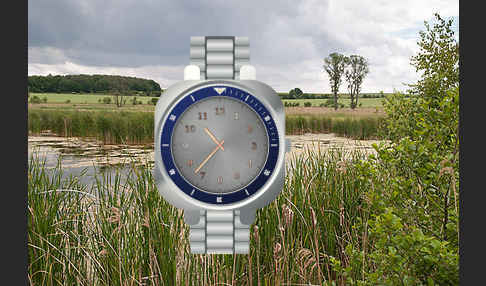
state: 10:37
